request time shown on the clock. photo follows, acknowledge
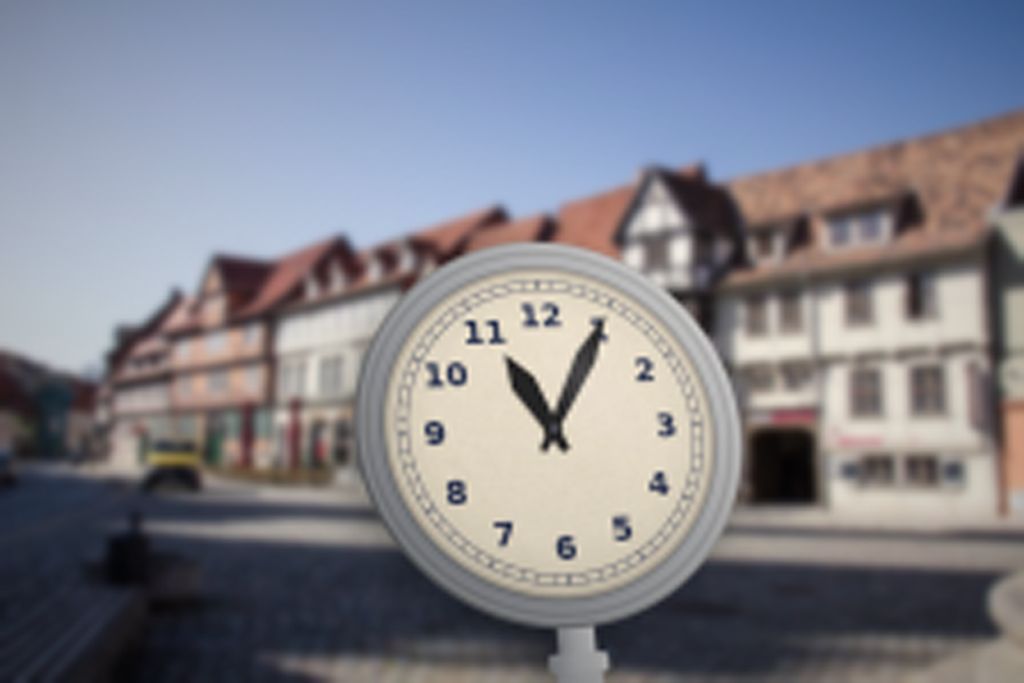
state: 11:05
